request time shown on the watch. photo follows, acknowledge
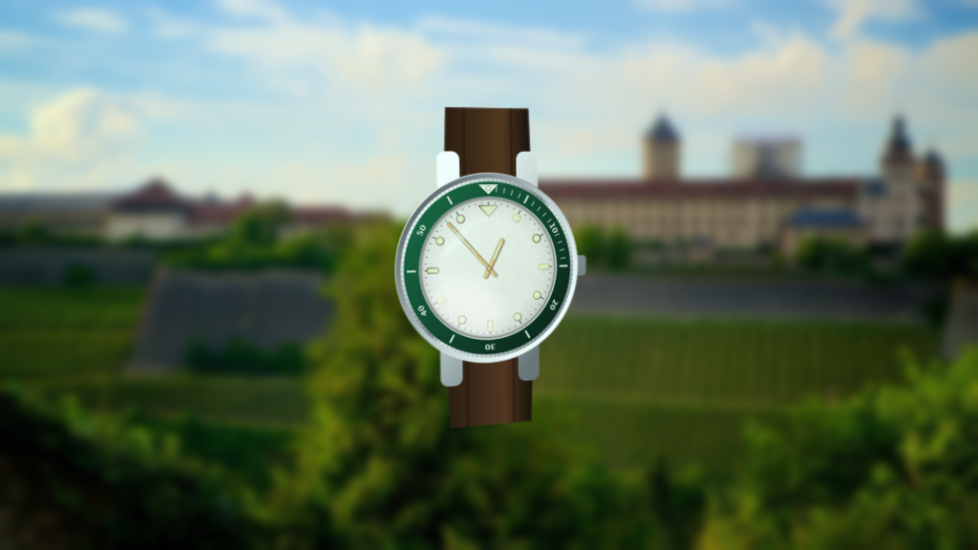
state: 12:53
